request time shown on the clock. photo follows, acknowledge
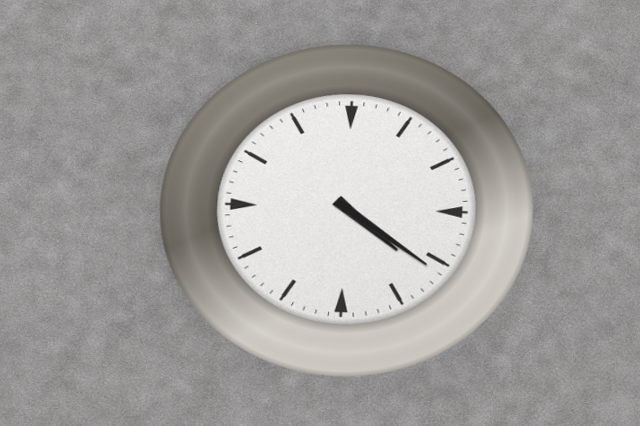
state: 4:21
